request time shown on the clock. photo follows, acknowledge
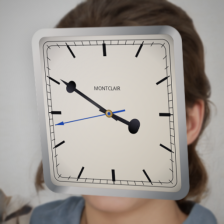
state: 3:50:43
